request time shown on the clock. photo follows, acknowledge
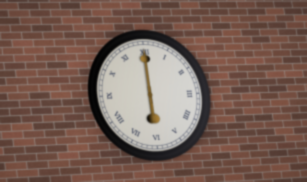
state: 6:00
